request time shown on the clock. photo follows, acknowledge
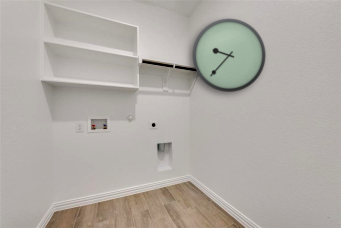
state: 9:37
